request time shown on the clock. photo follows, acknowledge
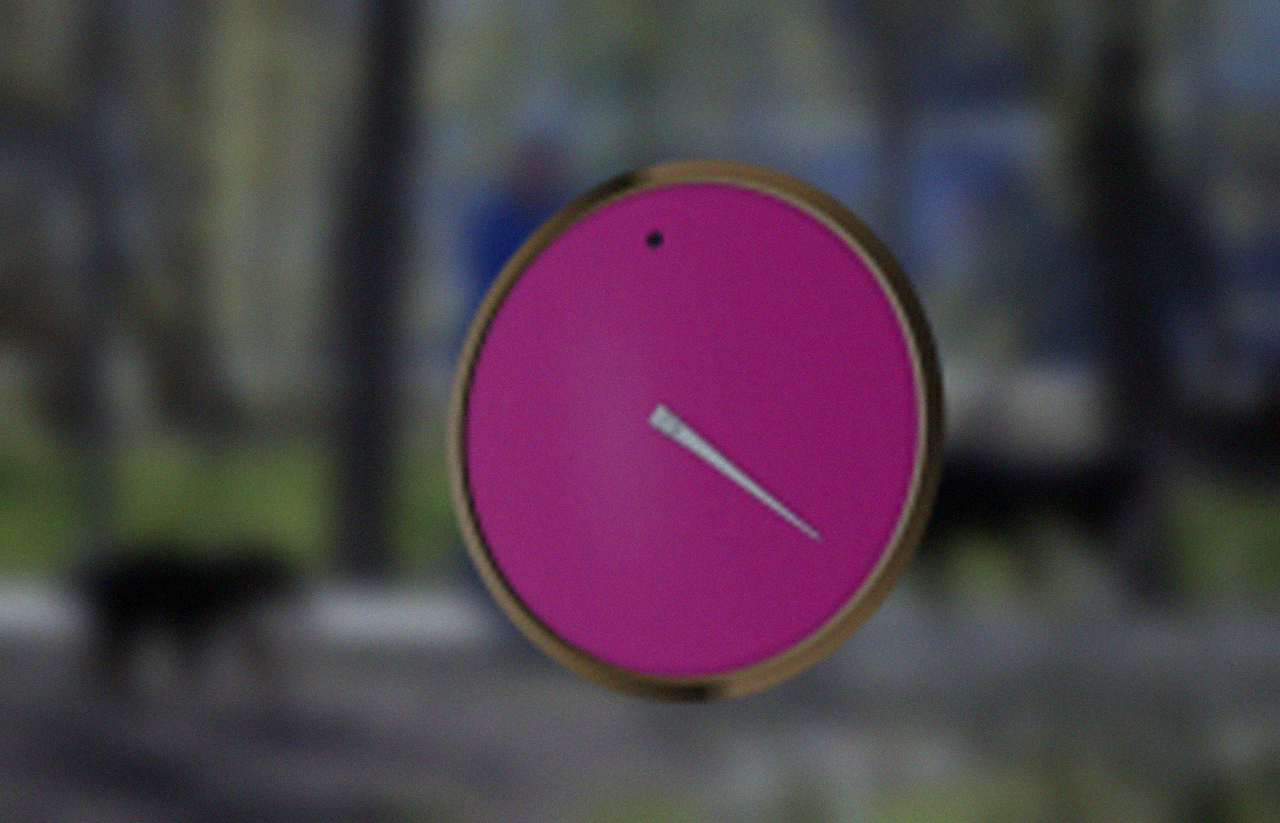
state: 4:22
